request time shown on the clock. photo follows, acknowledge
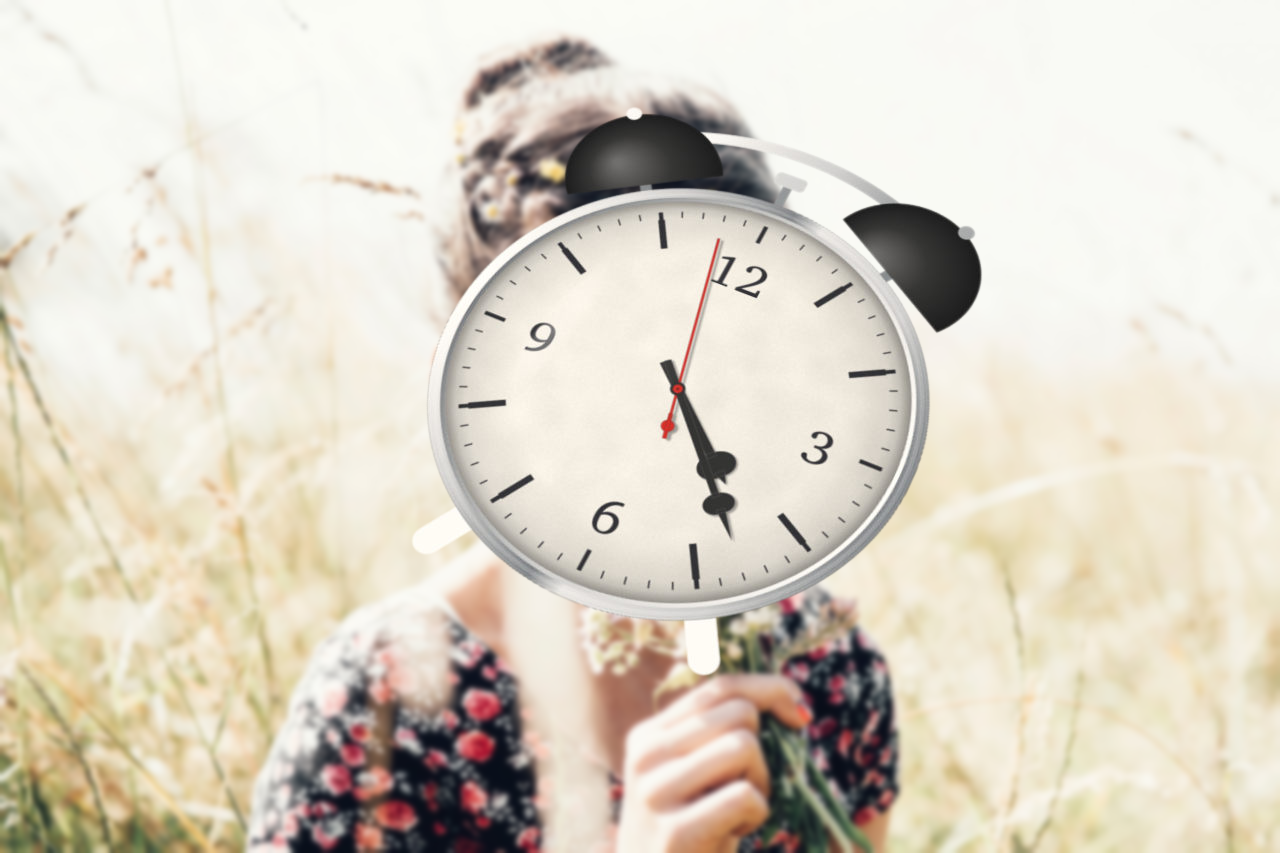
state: 4:22:58
